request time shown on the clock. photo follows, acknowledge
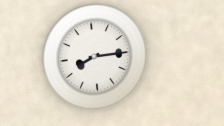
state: 8:15
